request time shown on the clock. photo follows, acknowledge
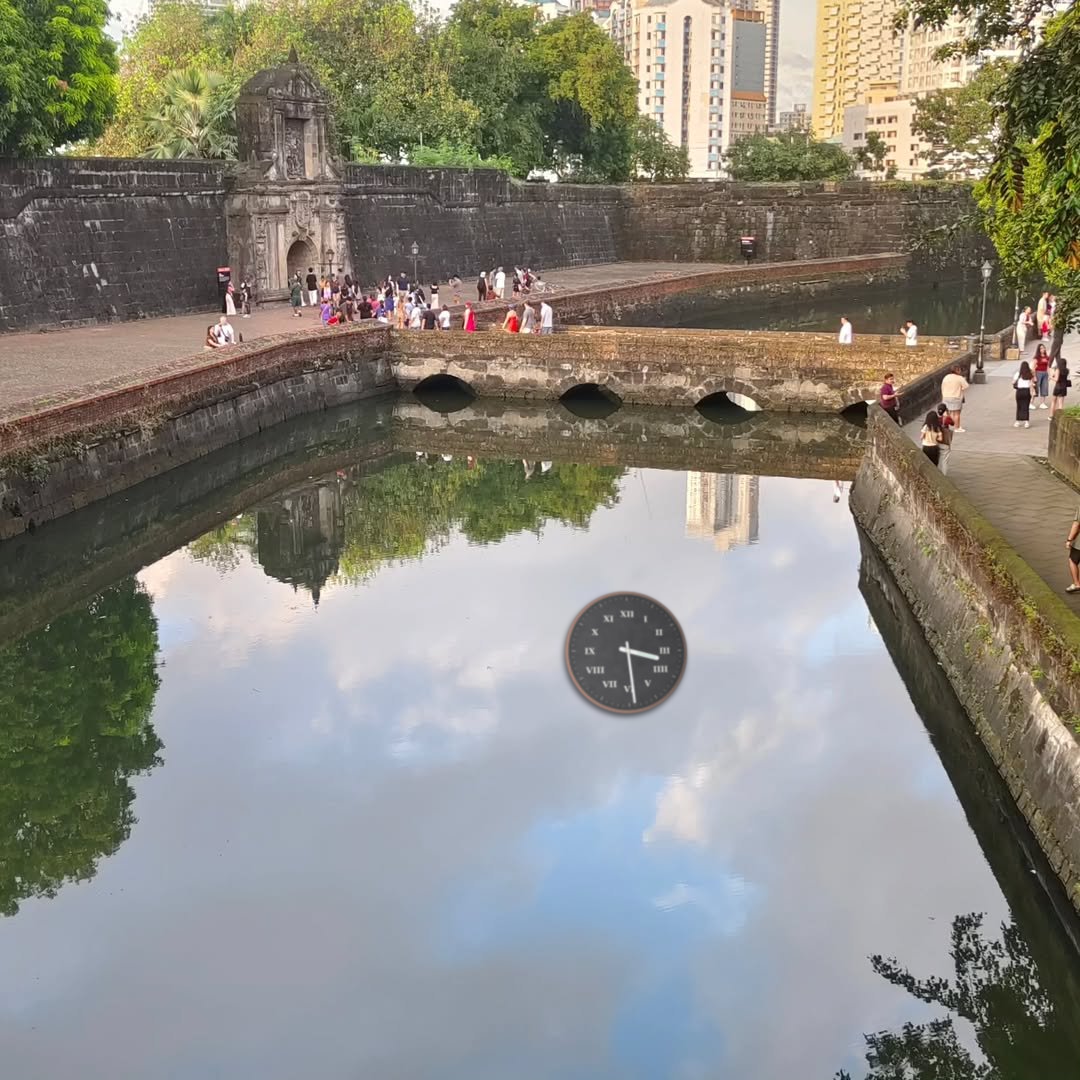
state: 3:29
